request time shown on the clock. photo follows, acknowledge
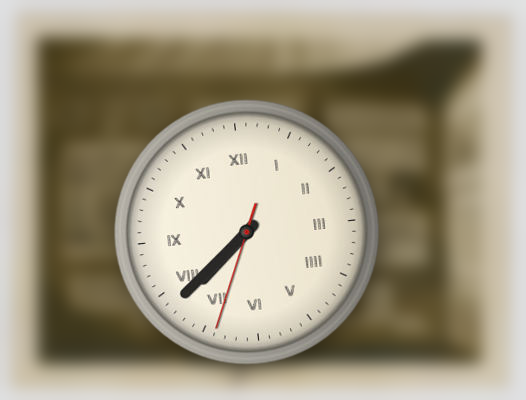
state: 7:38:34
